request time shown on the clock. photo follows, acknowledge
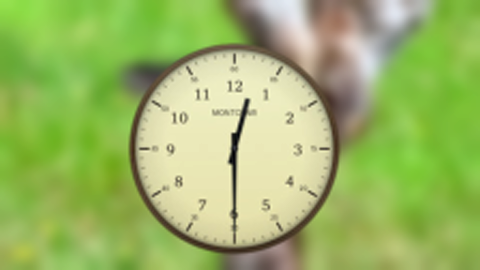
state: 12:30
